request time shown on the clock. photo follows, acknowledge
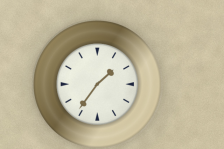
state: 1:36
